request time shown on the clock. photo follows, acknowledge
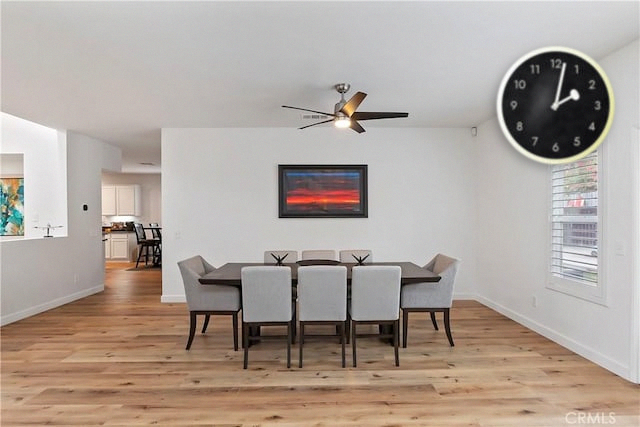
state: 2:02
